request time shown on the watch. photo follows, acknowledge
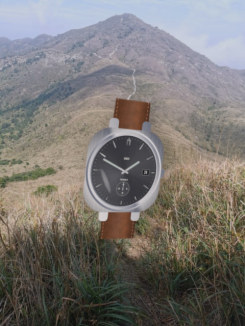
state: 1:49
